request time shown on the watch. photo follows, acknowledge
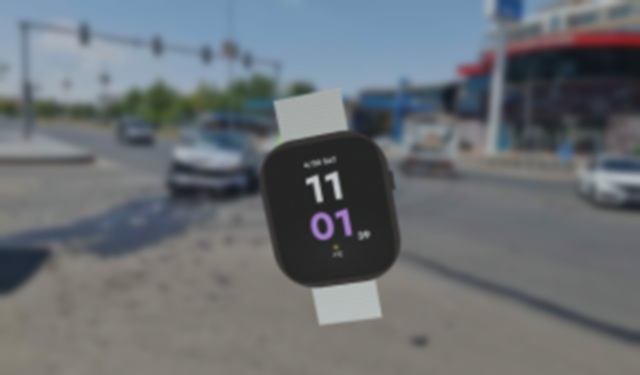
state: 11:01
